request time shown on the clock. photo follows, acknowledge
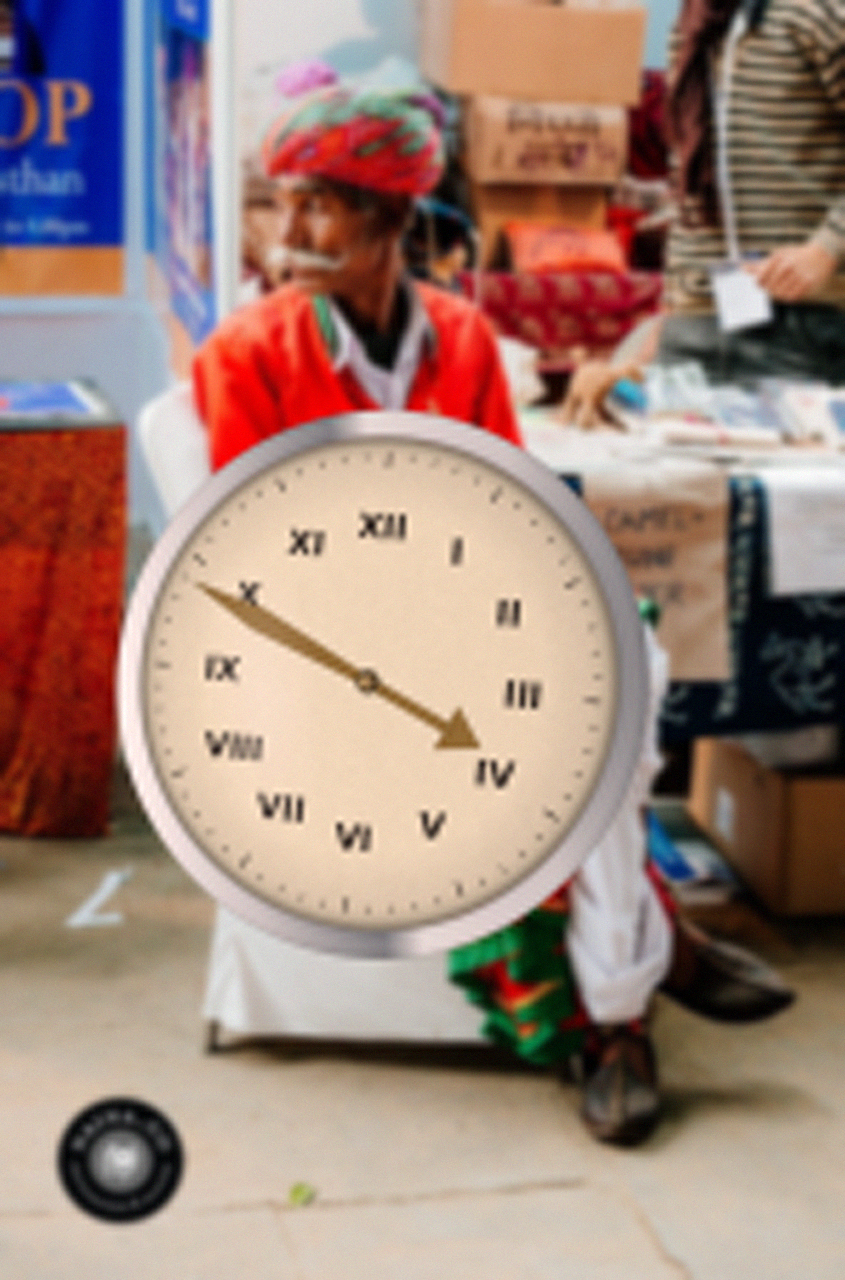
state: 3:49
